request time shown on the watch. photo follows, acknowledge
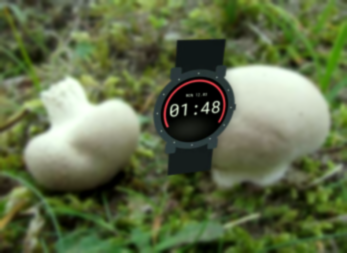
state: 1:48
